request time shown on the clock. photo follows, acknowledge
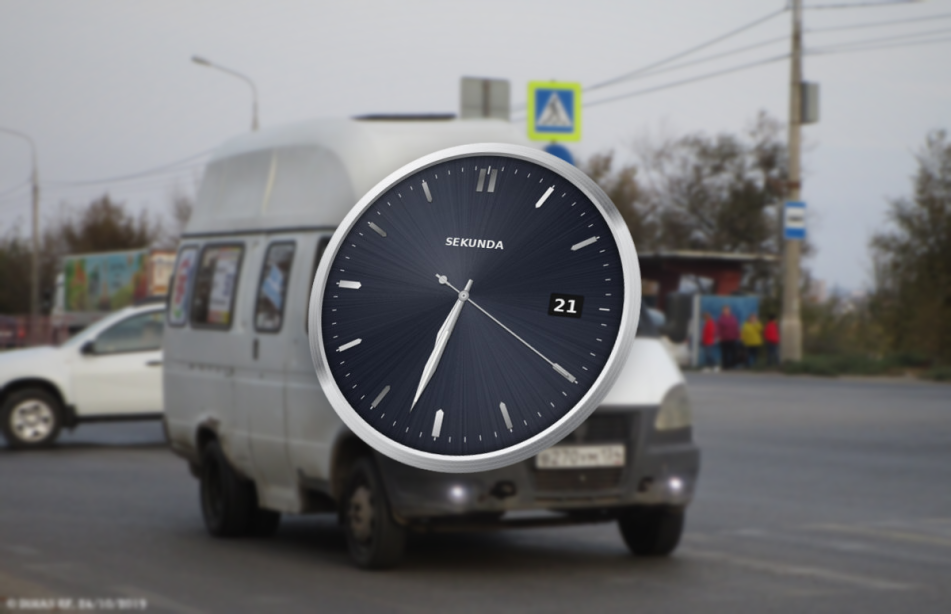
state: 6:32:20
